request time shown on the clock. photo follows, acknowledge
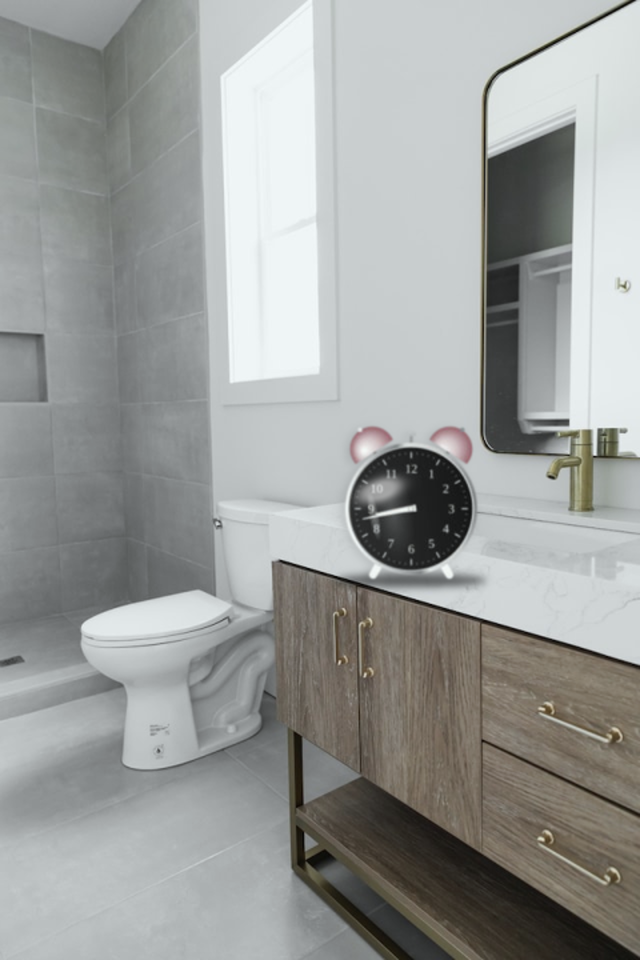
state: 8:43
